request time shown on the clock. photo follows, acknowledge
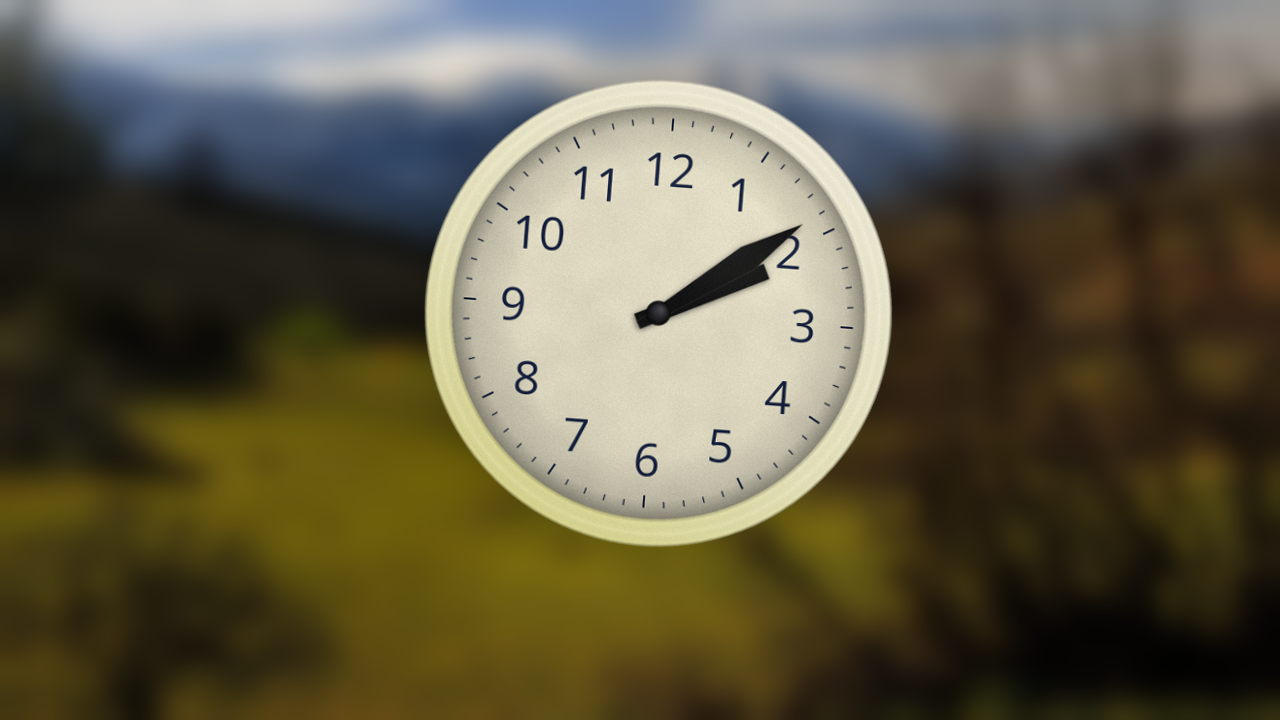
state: 2:09
